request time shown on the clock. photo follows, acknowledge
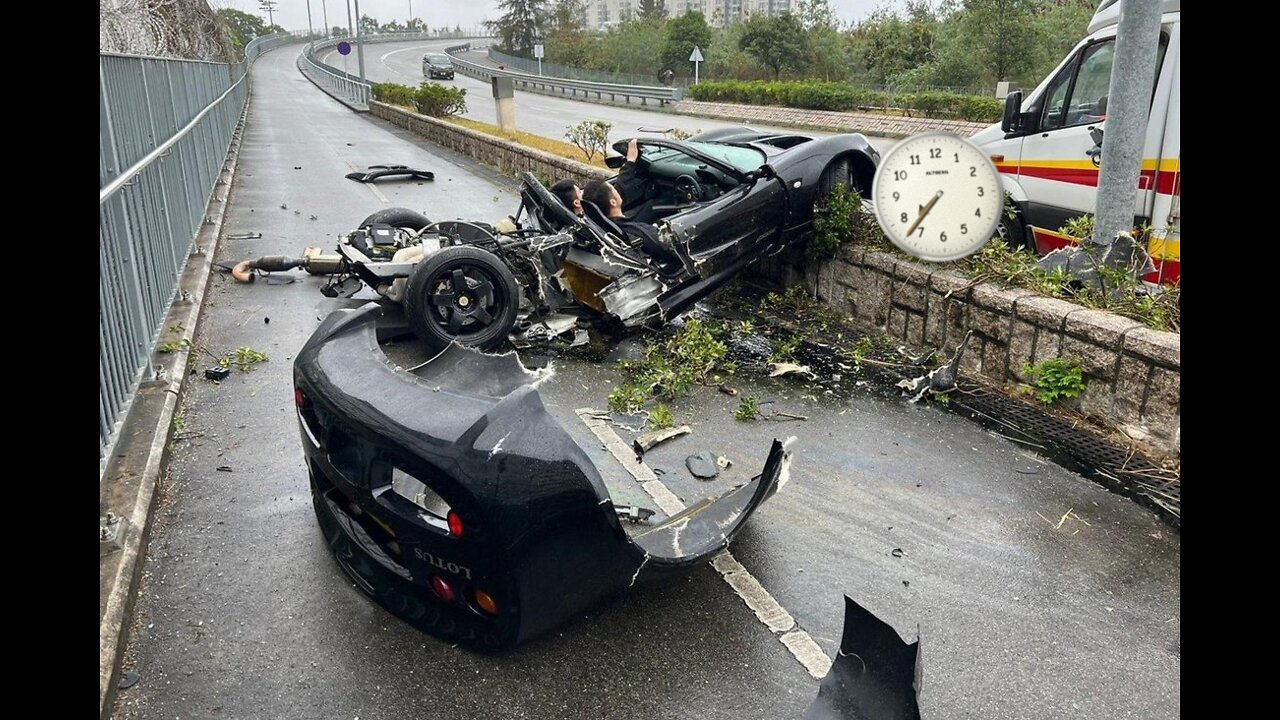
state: 7:37
